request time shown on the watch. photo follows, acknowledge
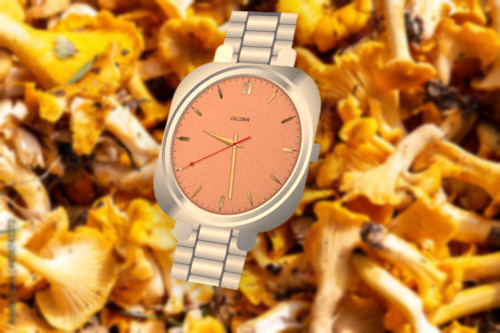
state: 9:28:40
